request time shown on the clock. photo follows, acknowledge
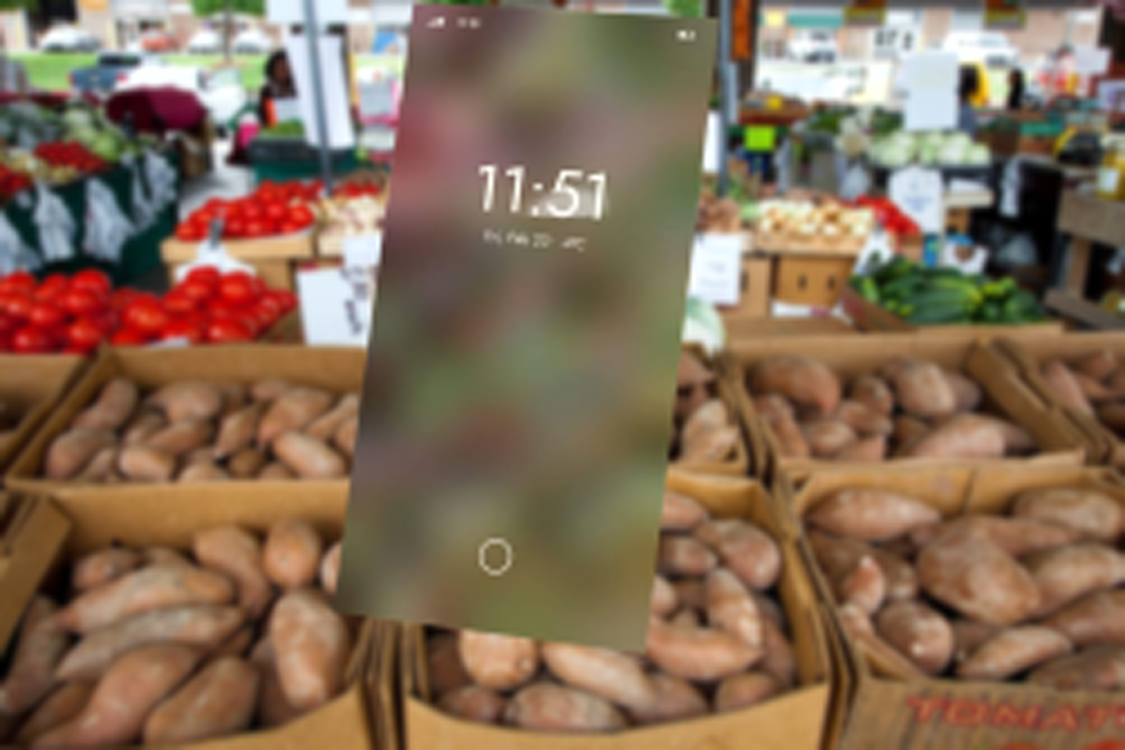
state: 11:51
